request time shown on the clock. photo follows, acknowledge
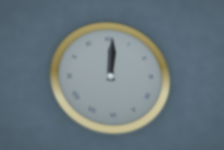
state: 12:01
